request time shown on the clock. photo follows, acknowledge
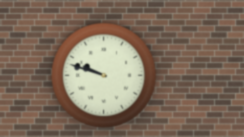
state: 9:48
